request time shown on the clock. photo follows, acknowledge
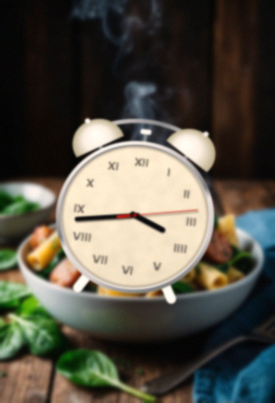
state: 3:43:13
